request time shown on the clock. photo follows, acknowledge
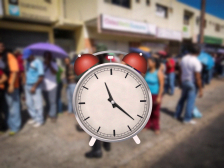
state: 11:22
